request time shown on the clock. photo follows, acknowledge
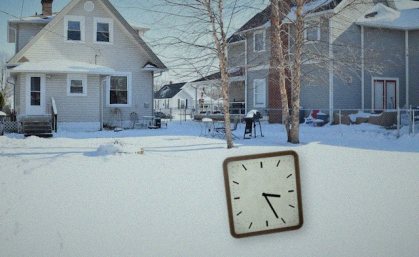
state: 3:26
